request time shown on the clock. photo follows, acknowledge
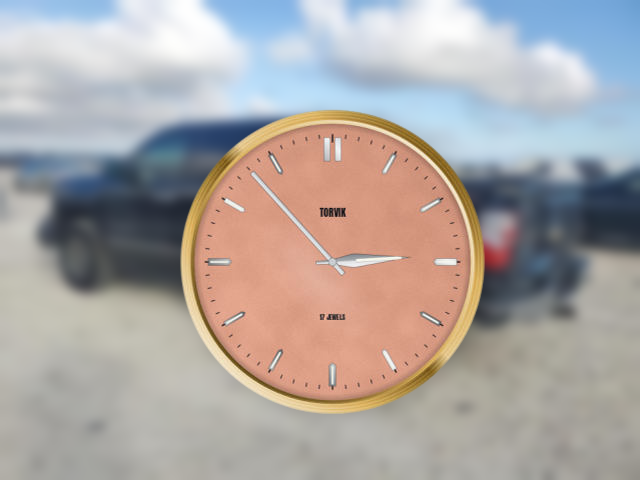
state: 2:53
